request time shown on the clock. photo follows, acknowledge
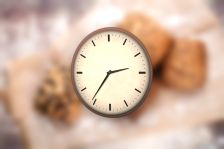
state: 2:36
